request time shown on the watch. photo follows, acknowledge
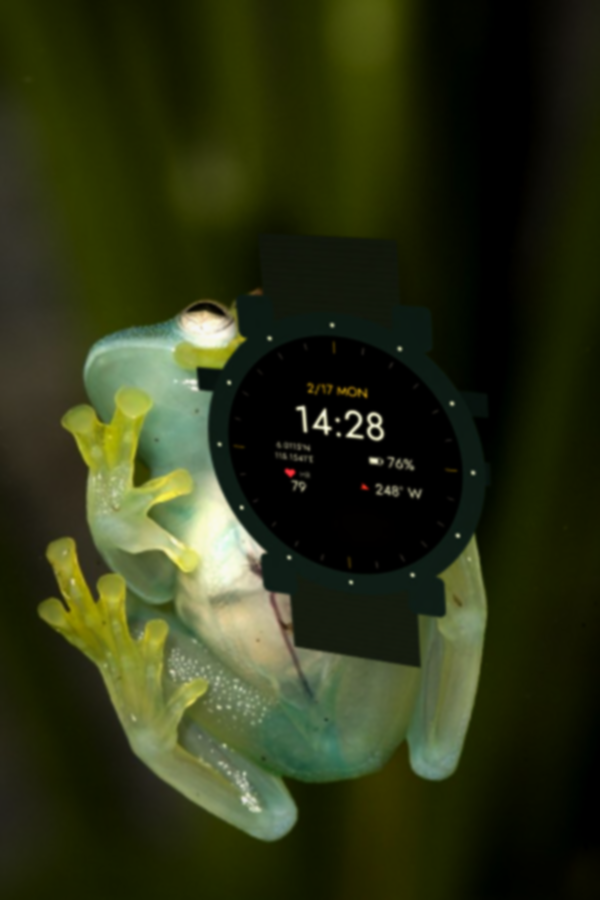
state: 14:28
